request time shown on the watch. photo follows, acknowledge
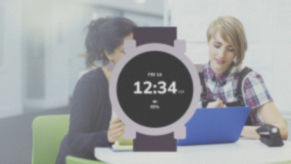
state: 12:34
